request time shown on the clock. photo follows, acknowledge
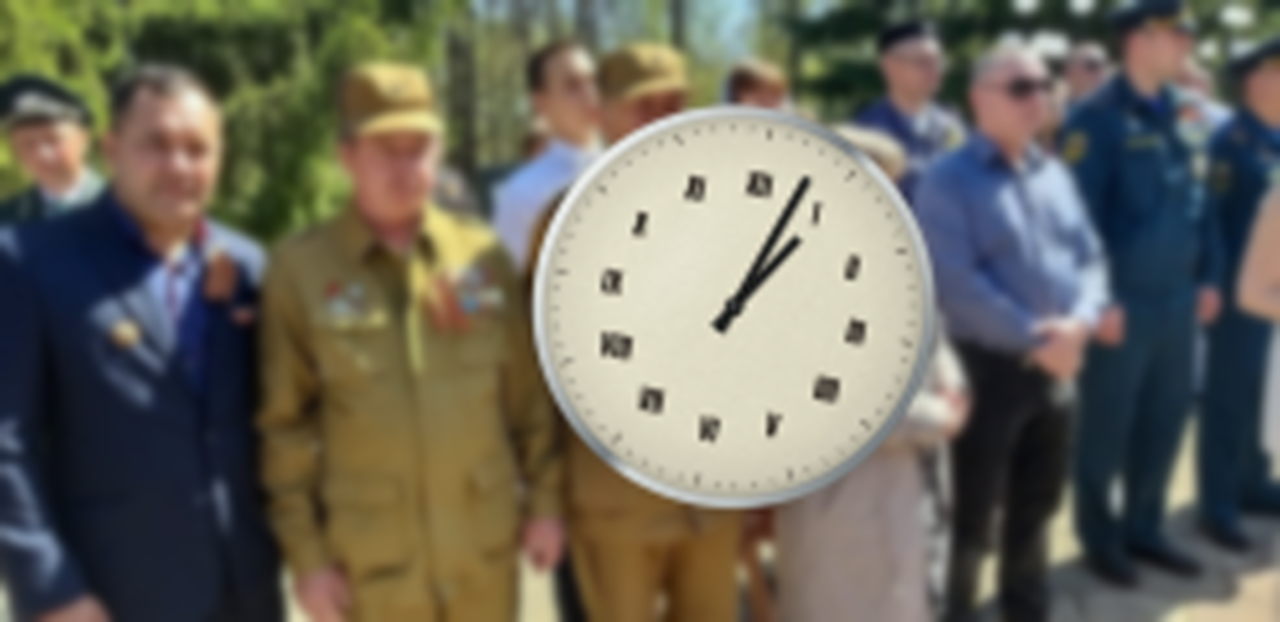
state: 1:03
